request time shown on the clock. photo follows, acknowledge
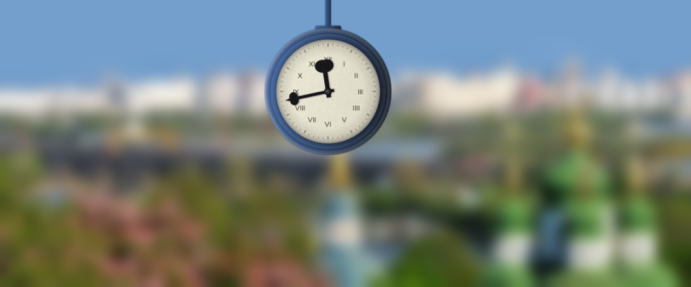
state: 11:43
